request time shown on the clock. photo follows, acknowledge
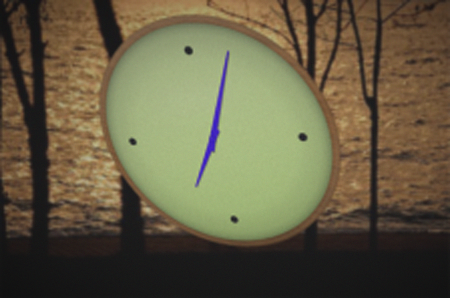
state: 7:04
